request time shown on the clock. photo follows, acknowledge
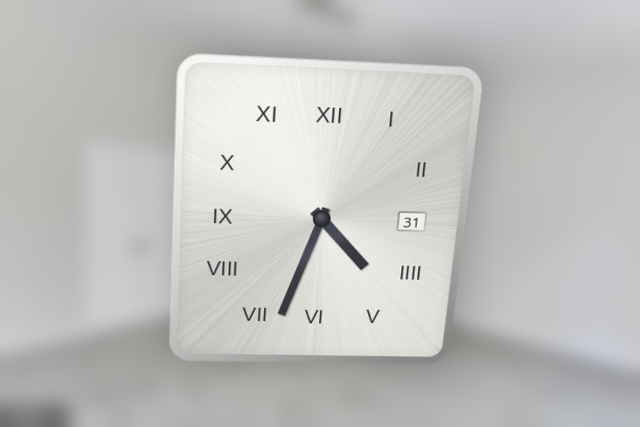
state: 4:33
